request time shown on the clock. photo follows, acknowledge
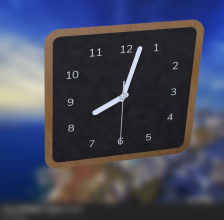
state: 8:02:30
